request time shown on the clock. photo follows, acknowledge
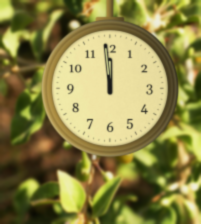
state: 11:59
